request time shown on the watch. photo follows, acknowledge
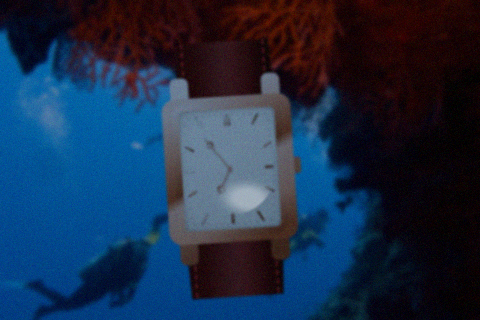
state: 6:54
